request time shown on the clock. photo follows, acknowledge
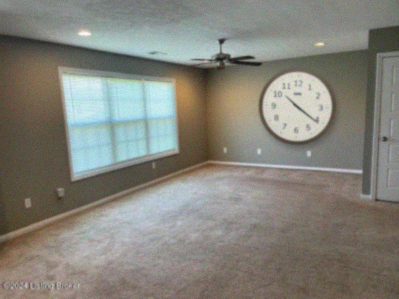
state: 10:21
